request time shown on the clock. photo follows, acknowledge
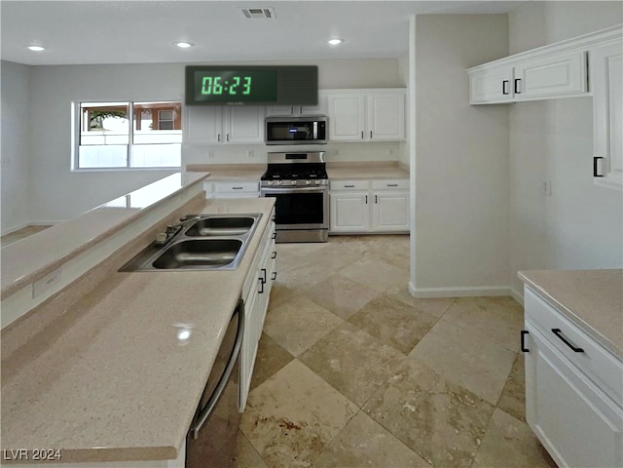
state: 6:23
